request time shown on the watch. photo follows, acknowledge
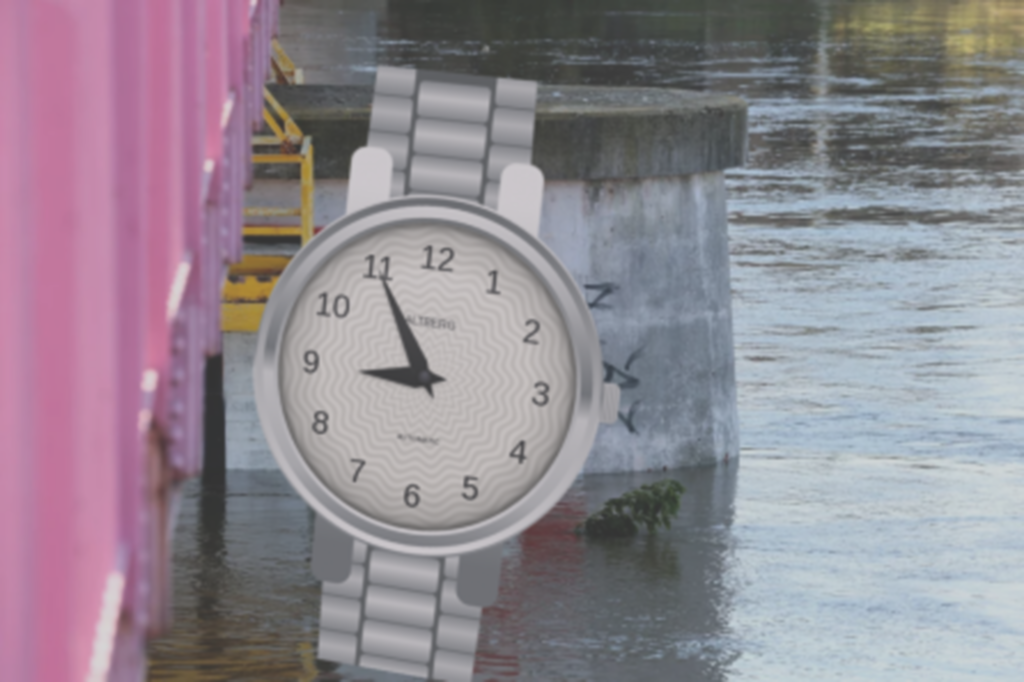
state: 8:55
